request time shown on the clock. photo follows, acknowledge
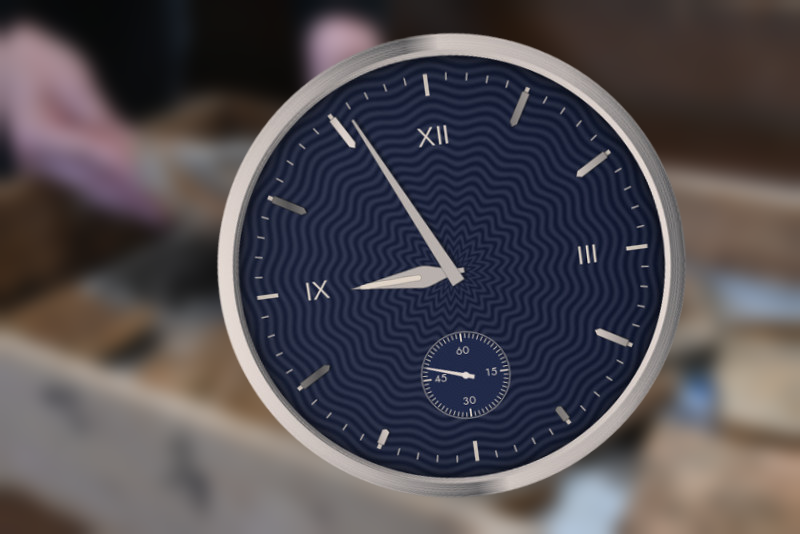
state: 8:55:48
